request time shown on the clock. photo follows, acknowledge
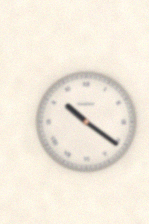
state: 10:21
